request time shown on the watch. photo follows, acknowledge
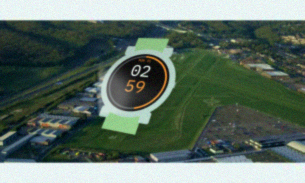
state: 2:59
